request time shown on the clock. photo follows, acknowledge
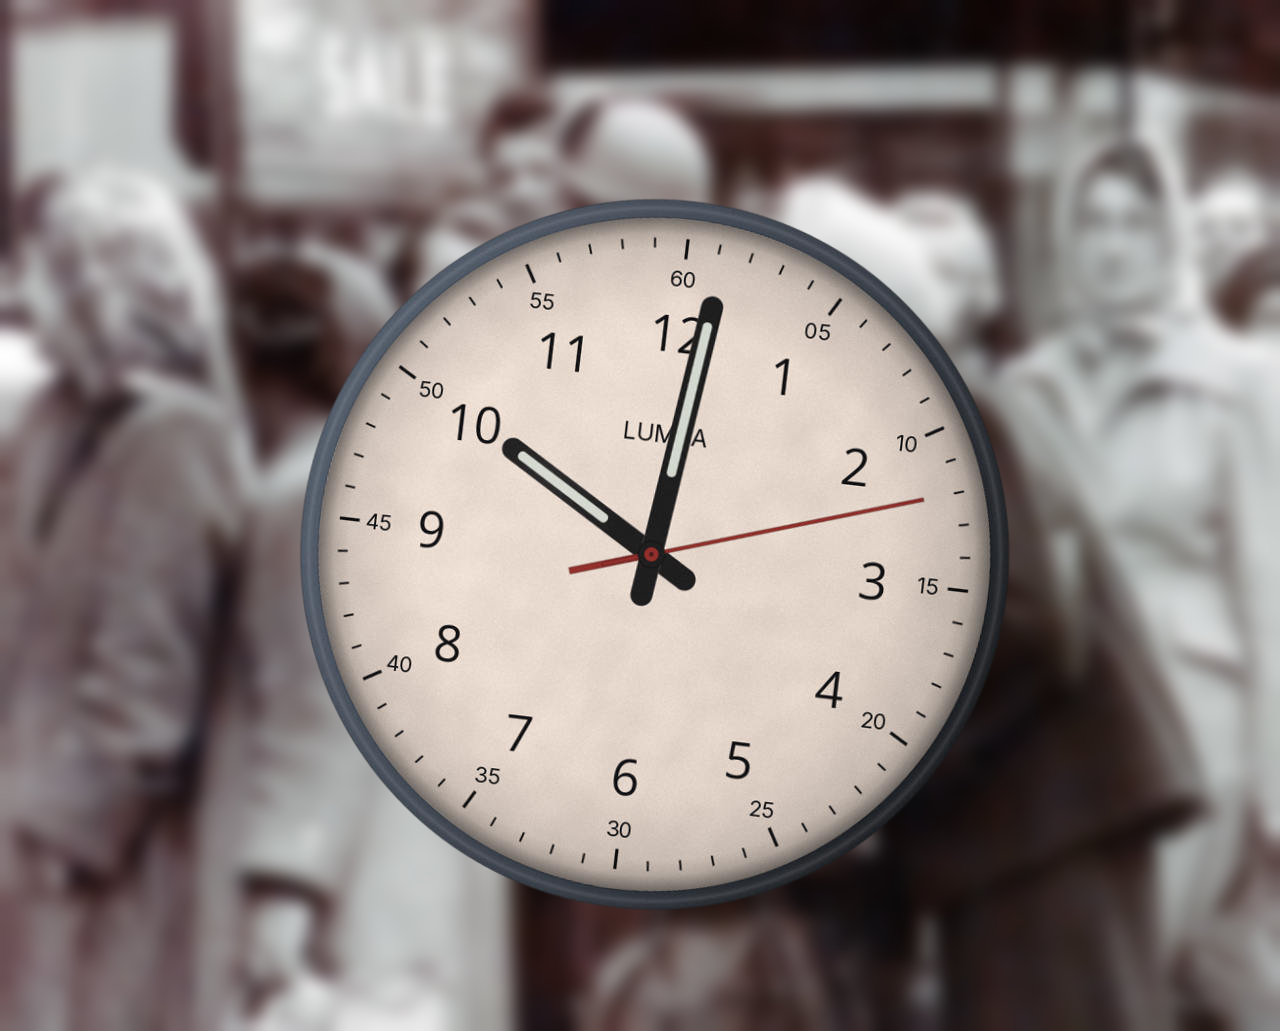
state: 10:01:12
